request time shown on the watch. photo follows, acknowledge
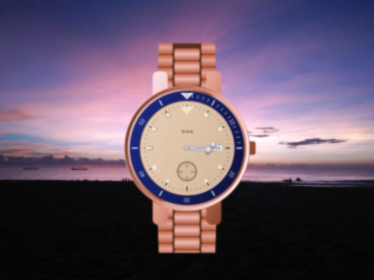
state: 3:14
